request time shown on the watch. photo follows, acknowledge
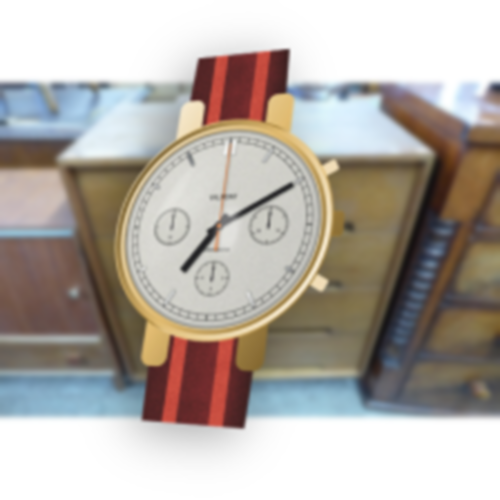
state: 7:10
